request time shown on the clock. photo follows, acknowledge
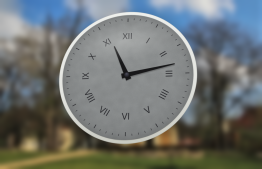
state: 11:13
